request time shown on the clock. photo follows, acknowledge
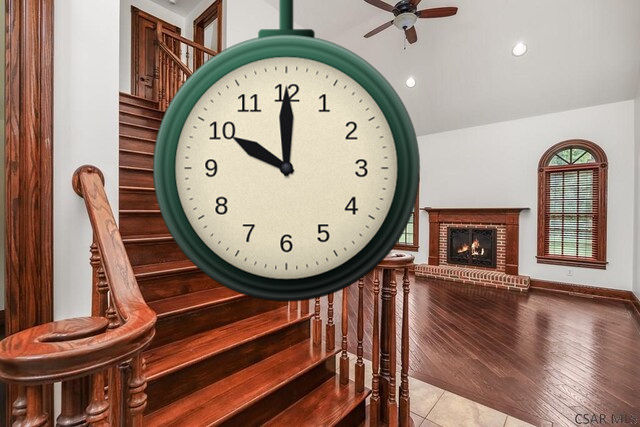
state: 10:00
